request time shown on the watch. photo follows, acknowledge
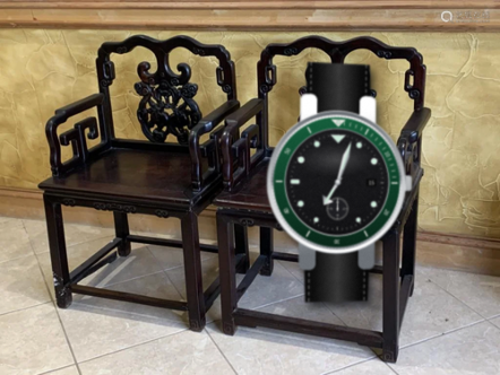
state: 7:03
